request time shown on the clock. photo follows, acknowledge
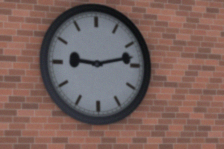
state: 9:13
